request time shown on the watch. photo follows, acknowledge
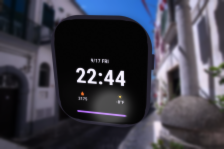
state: 22:44
